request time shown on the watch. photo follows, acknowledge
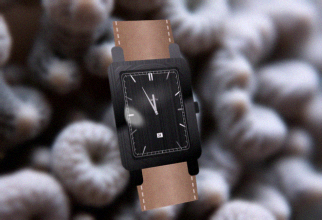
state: 11:56
